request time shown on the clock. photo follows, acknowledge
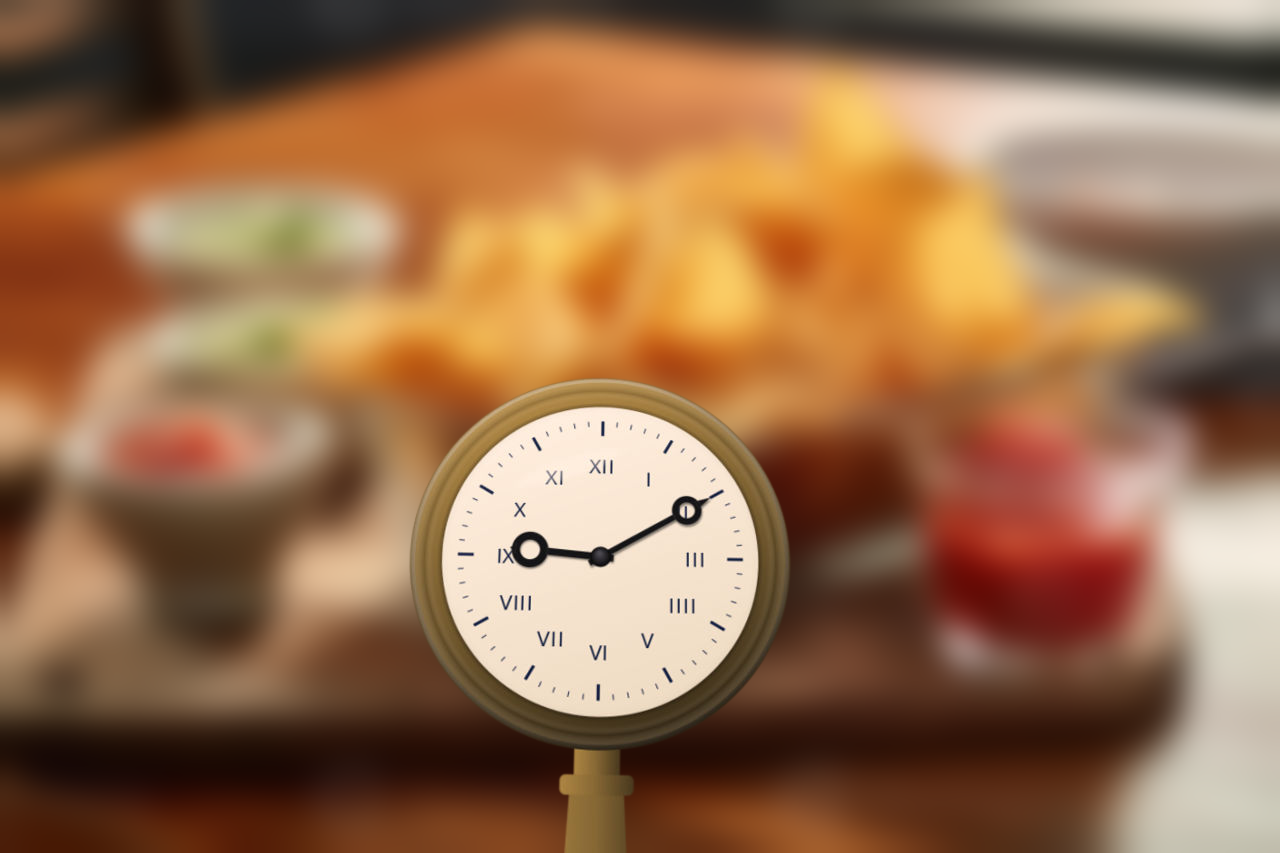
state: 9:10
